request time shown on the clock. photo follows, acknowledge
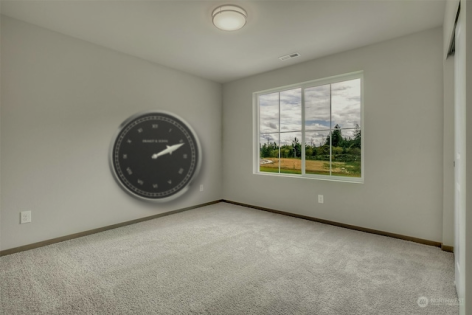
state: 2:11
